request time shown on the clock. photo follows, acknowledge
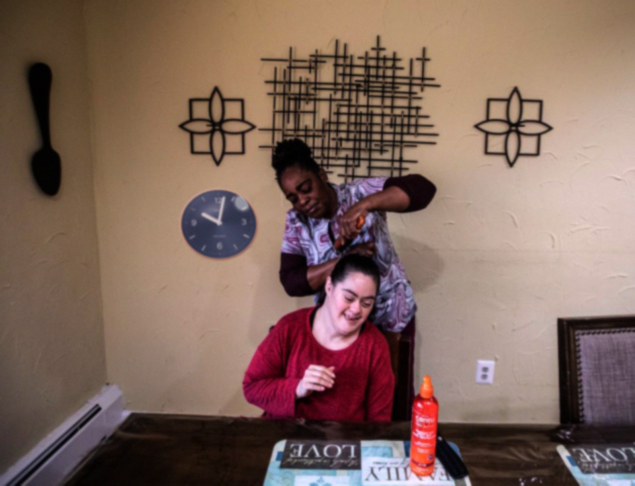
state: 10:02
